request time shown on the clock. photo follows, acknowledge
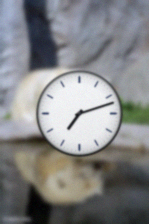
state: 7:12
